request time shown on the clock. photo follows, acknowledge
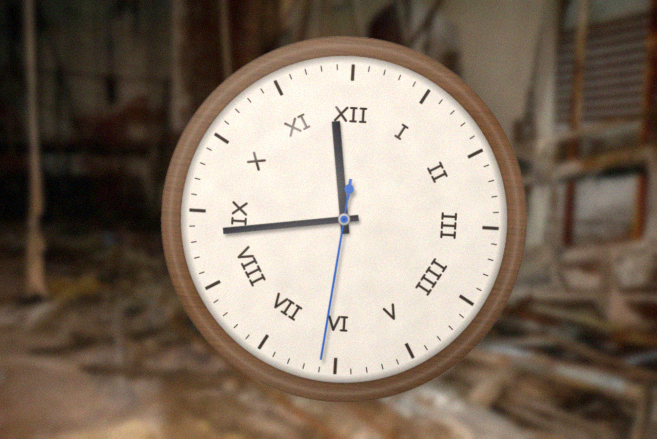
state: 11:43:31
